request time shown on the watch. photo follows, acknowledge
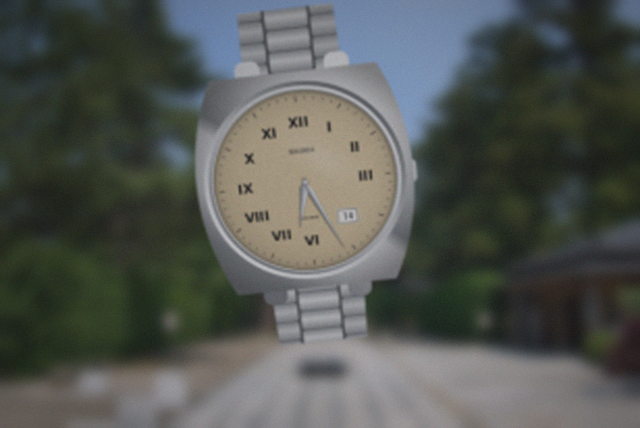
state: 6:26
